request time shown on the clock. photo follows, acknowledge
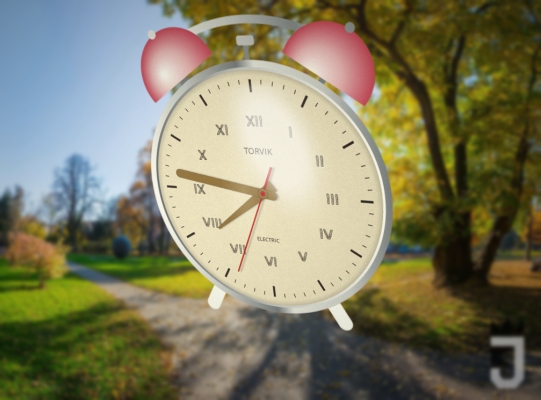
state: 7:46:34
